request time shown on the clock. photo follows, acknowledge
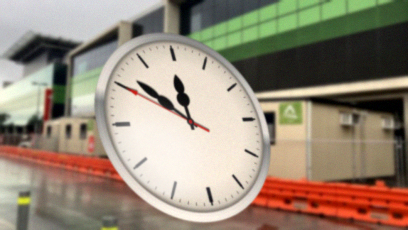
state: 11:51:50
